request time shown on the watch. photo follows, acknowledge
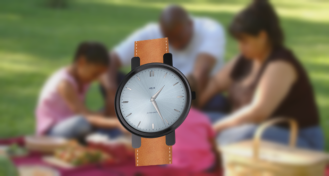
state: 1:26
